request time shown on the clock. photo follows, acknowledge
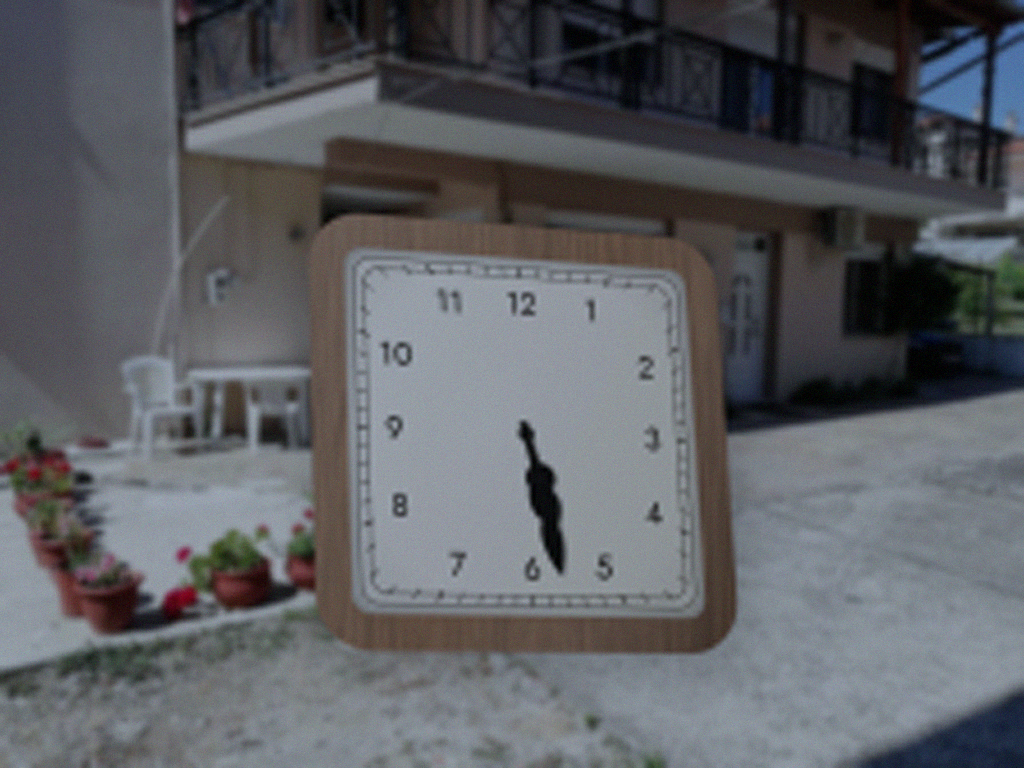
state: 5:28
